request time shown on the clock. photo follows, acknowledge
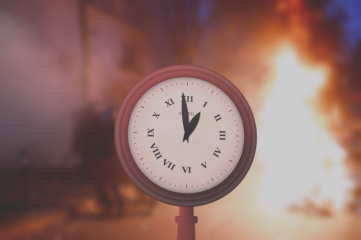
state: 12:59
